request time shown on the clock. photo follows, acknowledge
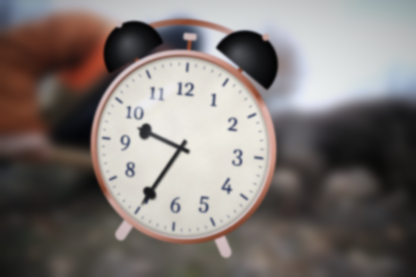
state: 9:35
